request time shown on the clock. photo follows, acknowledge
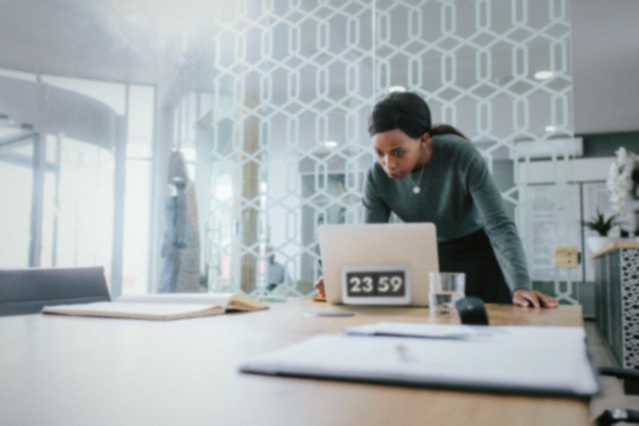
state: 23:59
